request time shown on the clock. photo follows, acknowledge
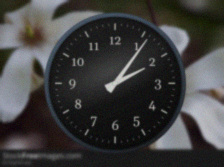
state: 2:06
